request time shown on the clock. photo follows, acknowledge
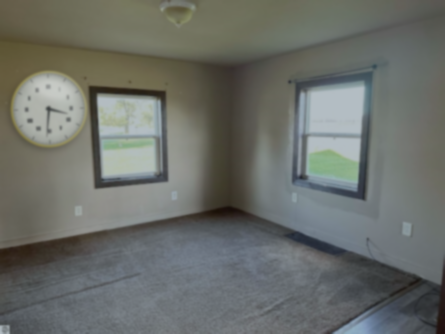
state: 3:31
